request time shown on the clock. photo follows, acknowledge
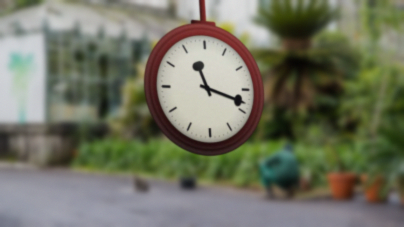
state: 11:18
